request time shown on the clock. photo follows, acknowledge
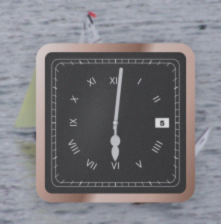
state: 6:01
